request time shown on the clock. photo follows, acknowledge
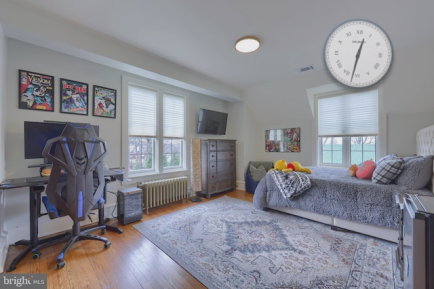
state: 12:32
